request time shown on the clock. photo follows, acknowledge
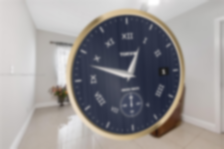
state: 12:48
